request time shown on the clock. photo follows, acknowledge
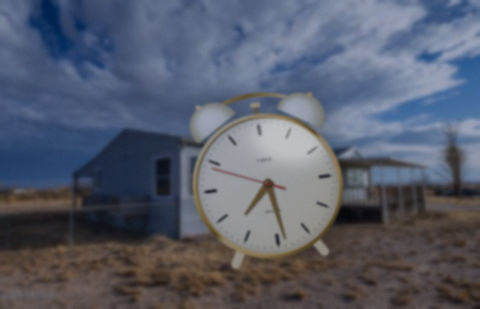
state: 7:28:49
